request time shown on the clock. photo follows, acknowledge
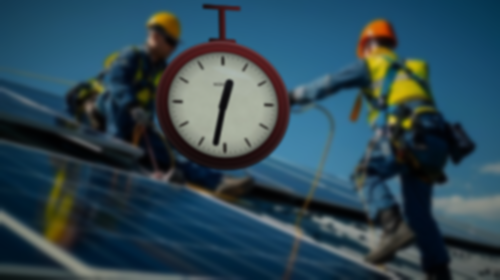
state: 12:32
